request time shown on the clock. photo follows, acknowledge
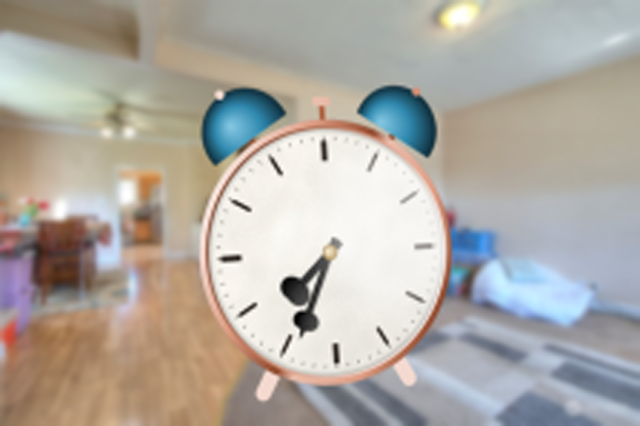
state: 7:34
